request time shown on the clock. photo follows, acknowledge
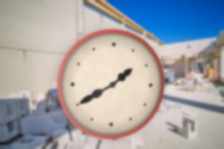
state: 1:40
